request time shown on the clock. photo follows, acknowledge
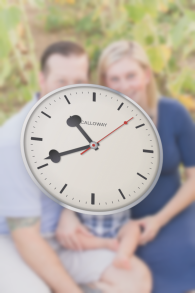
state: 10:41:08
